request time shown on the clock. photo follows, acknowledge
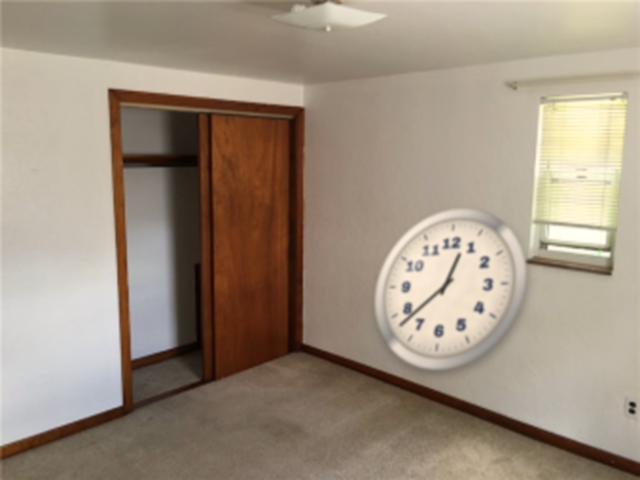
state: 12:38
